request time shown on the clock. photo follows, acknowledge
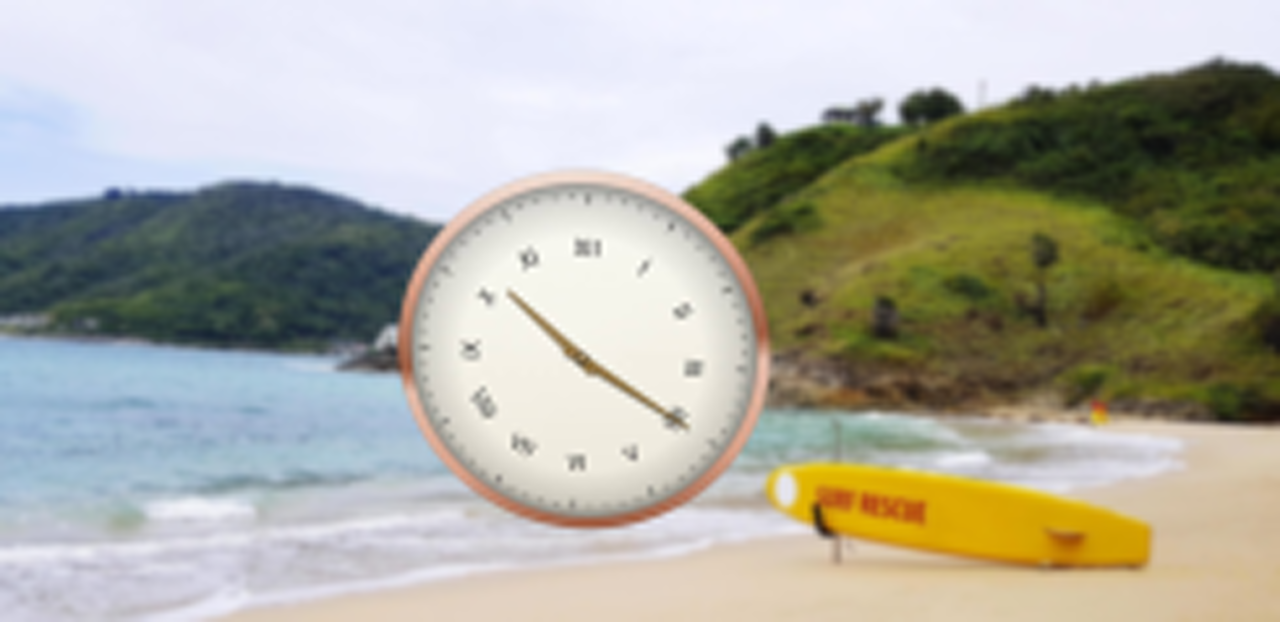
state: 10:20
